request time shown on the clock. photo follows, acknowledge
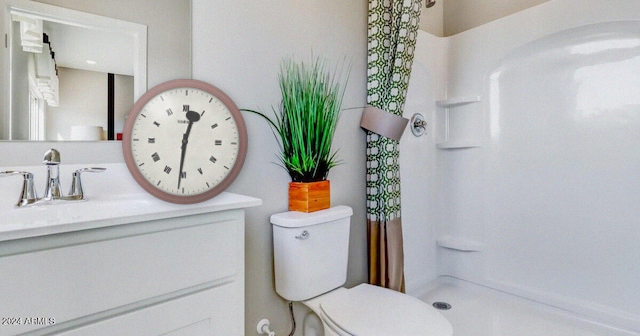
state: 12:31
